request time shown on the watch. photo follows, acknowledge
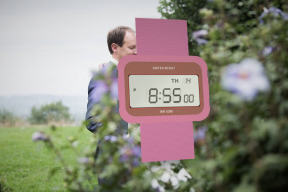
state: 8:55:00
